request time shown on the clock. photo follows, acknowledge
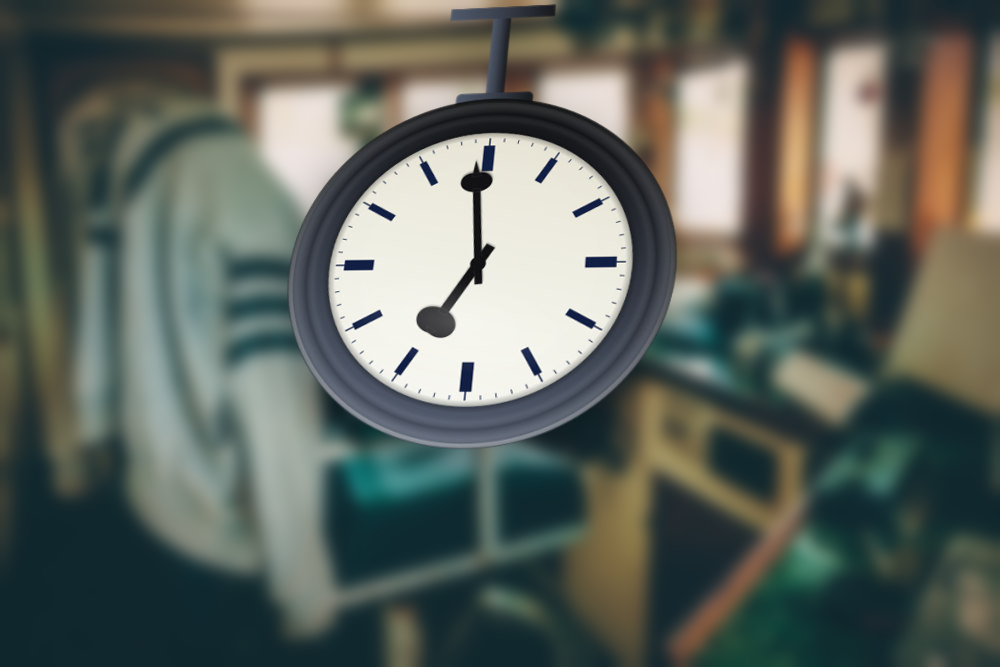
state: 6:59
